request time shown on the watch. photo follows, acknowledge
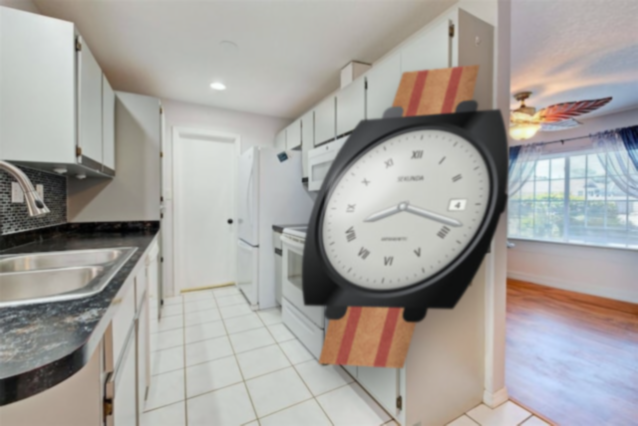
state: 8:18
